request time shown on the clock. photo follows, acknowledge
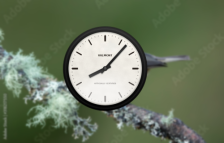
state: 8:07
